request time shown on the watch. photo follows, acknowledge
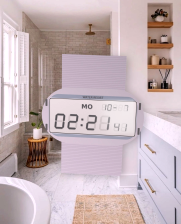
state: 2:21:41
